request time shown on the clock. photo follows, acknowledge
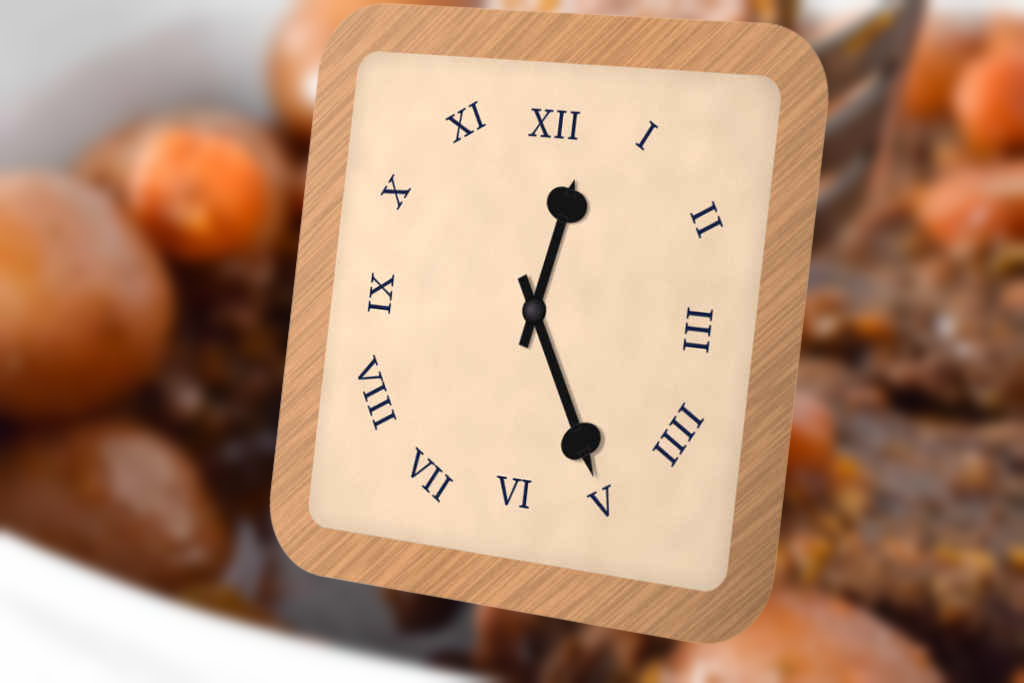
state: 12:25
